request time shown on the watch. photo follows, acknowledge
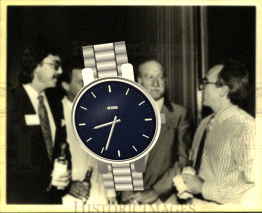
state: 8:34
